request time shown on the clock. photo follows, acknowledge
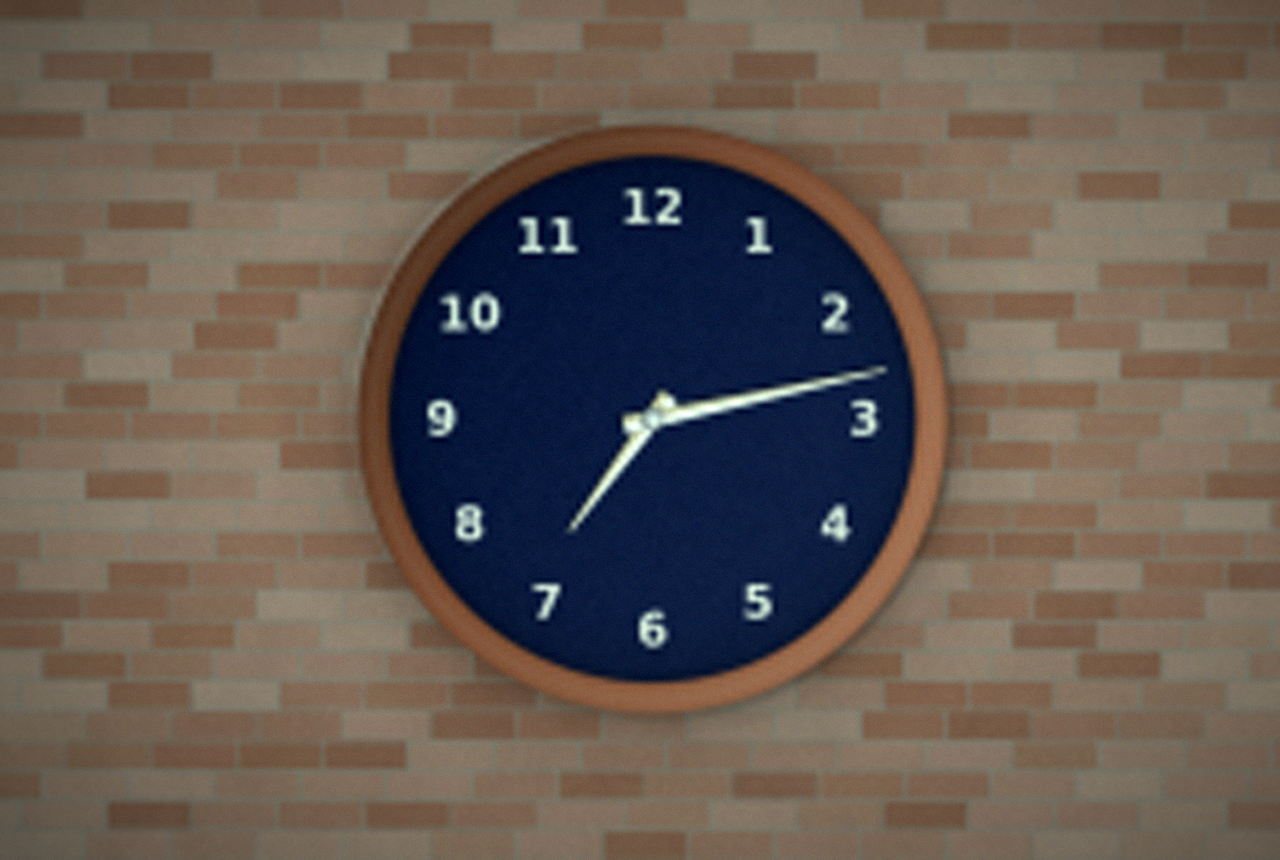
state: 7:13
